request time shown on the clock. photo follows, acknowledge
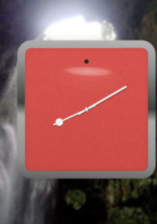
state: 8:10
